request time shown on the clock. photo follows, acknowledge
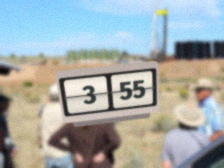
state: 3:55
